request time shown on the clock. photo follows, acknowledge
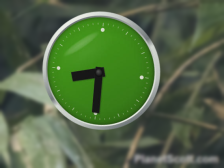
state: 8:30
